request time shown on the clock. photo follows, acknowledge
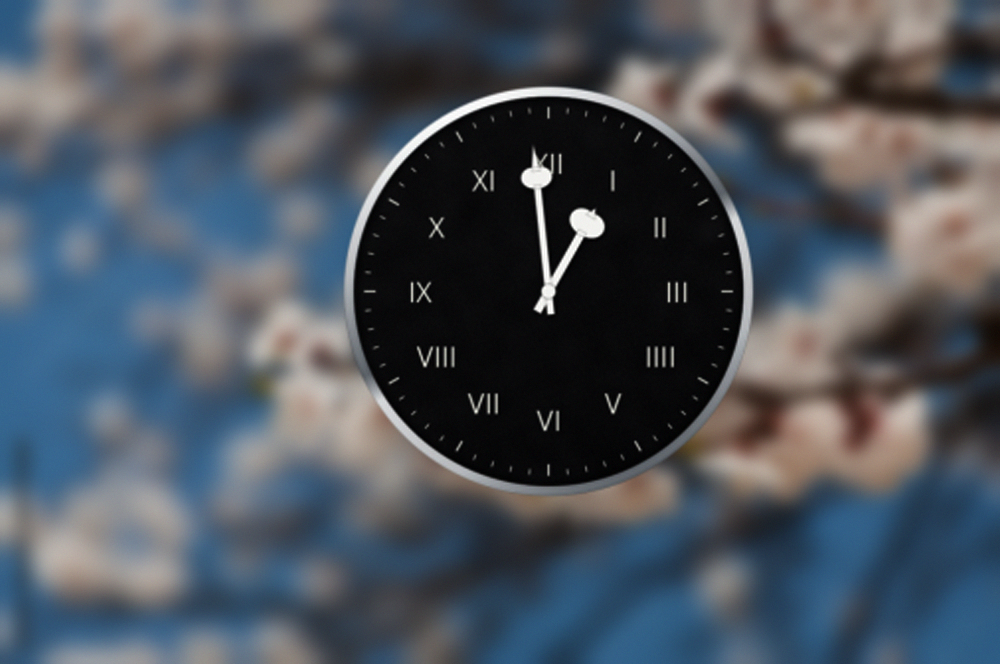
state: 12:59
